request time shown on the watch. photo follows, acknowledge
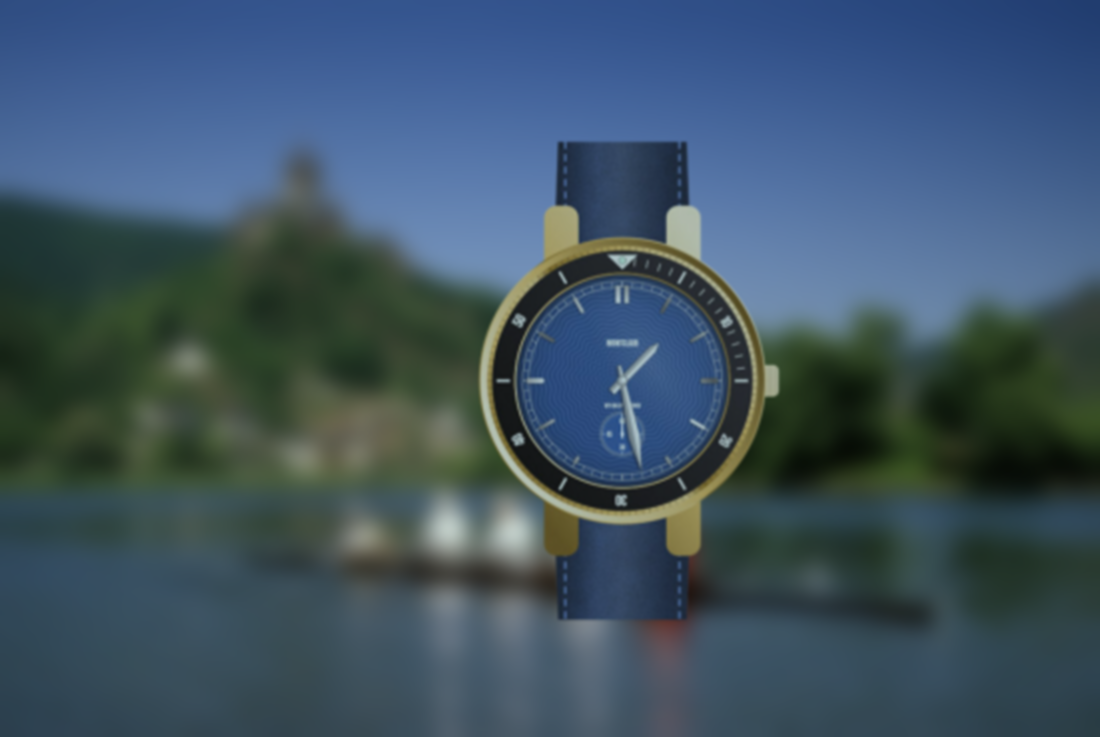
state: 1:28
